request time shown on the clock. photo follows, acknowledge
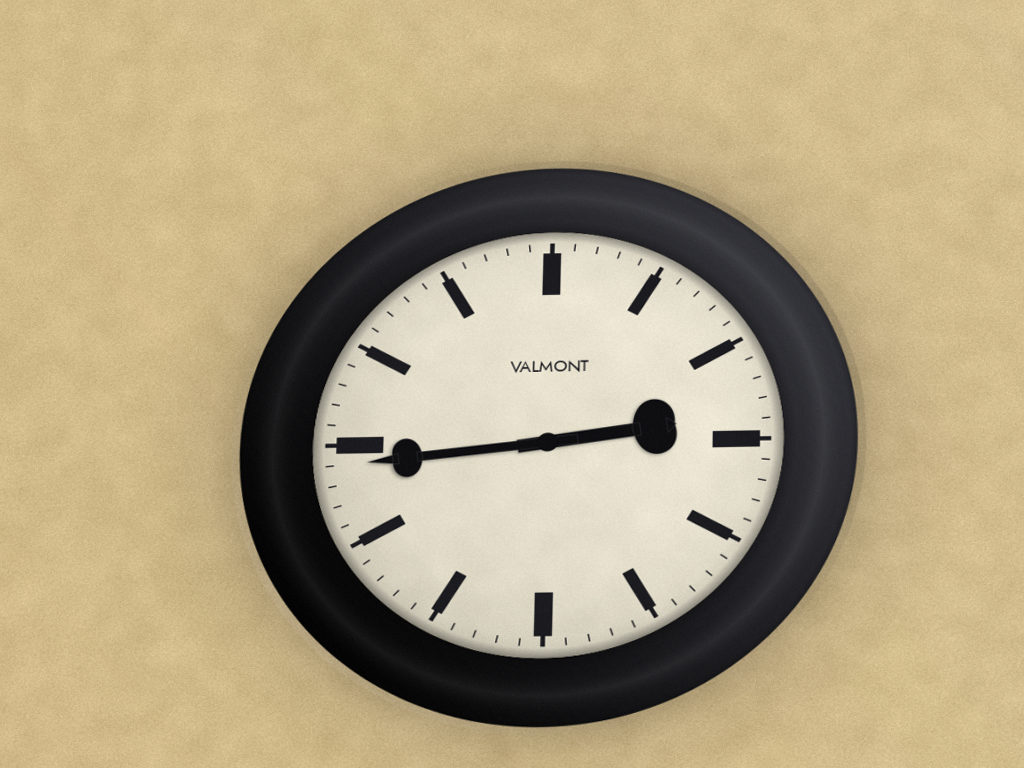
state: 2:44
